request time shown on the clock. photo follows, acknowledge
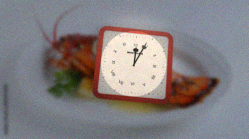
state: 12:04
